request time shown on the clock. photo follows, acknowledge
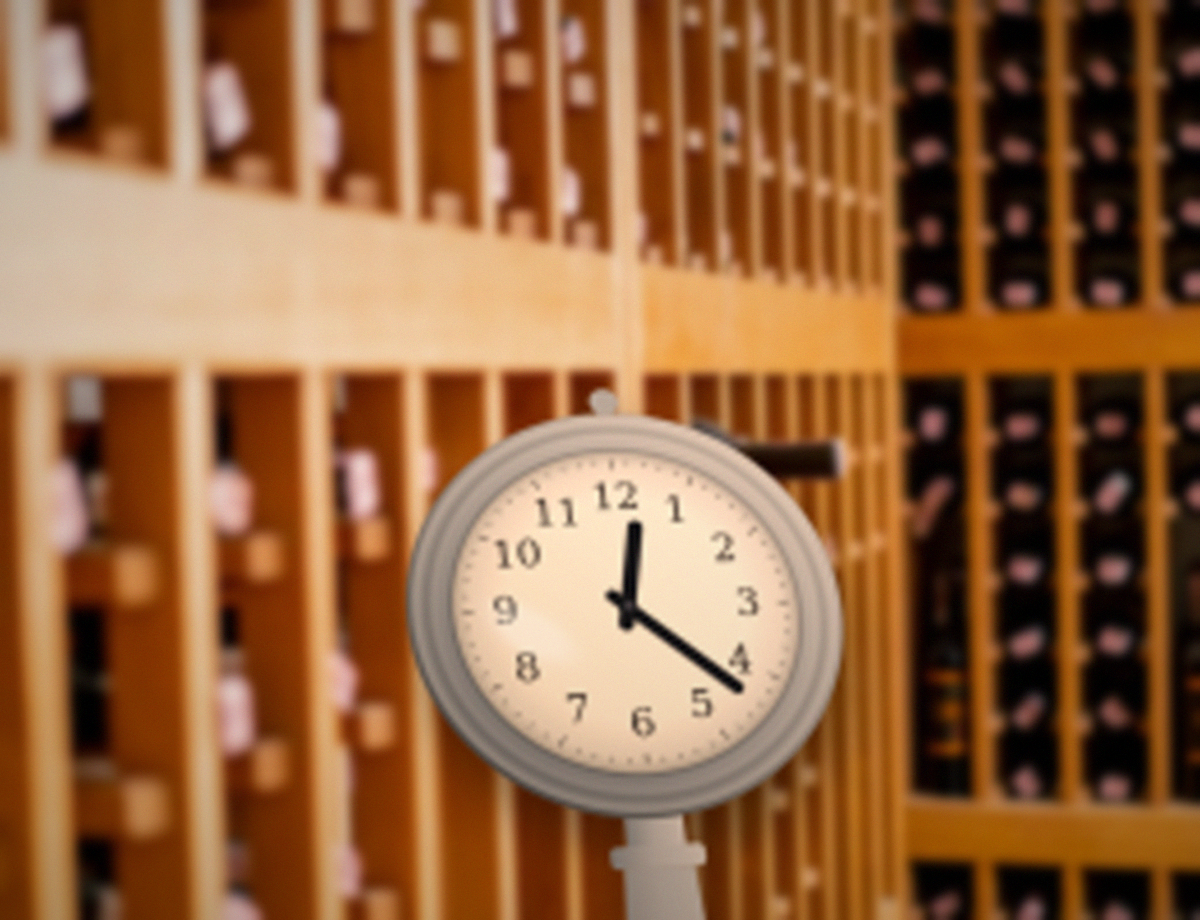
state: 12:22
